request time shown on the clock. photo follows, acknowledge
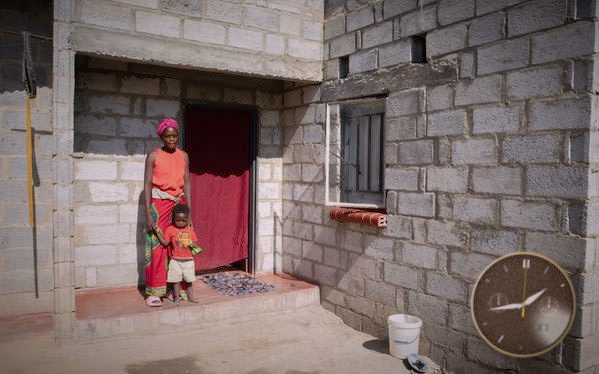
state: 1:43
